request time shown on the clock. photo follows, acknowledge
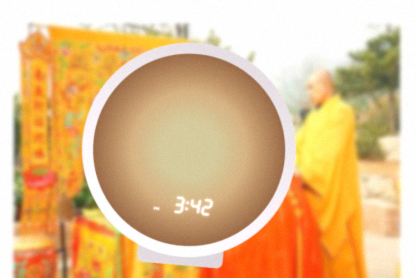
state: 3:42
